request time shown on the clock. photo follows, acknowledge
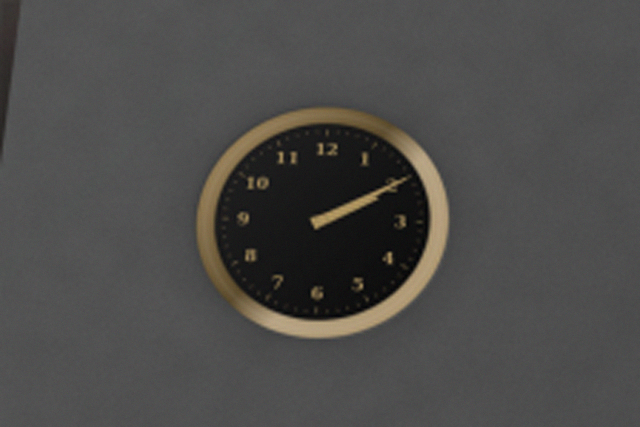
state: 2:10
